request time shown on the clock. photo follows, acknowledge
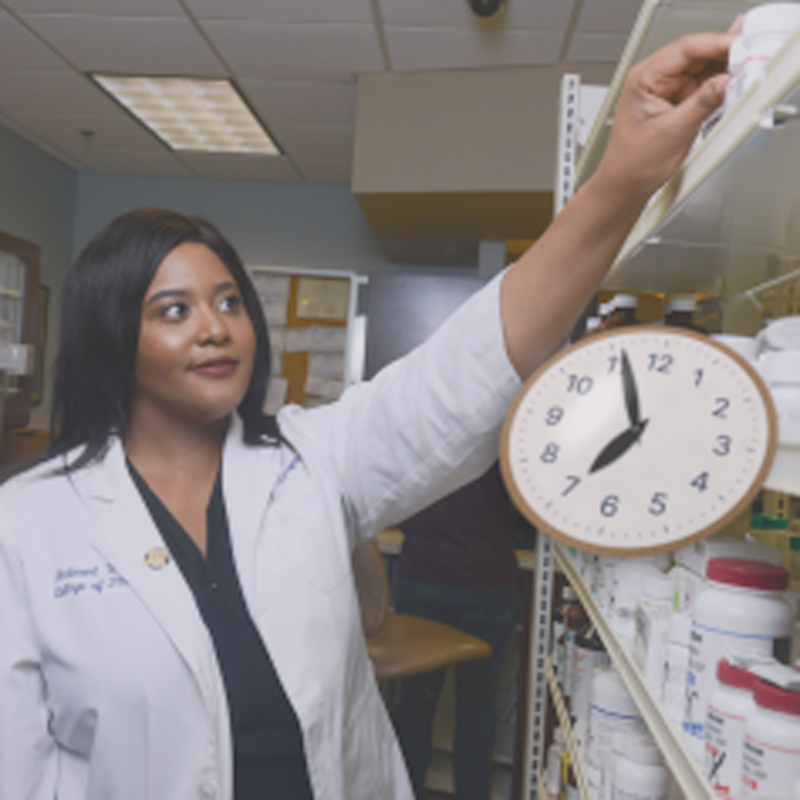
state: 6:56
